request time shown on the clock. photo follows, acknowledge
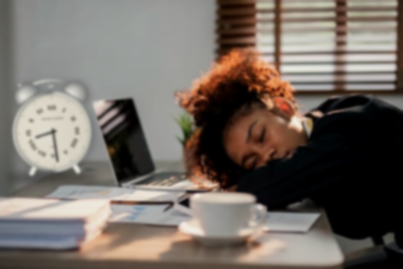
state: 8:29
